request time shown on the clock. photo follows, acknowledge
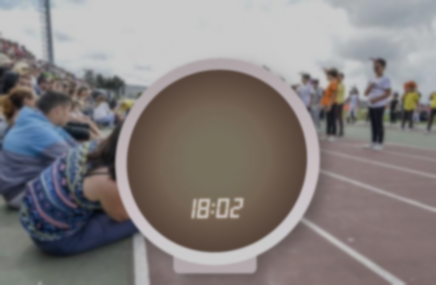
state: 18:02
